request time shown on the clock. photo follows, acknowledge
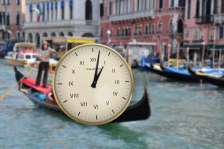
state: 1:02
